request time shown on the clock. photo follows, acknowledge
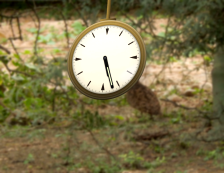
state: 5:27
